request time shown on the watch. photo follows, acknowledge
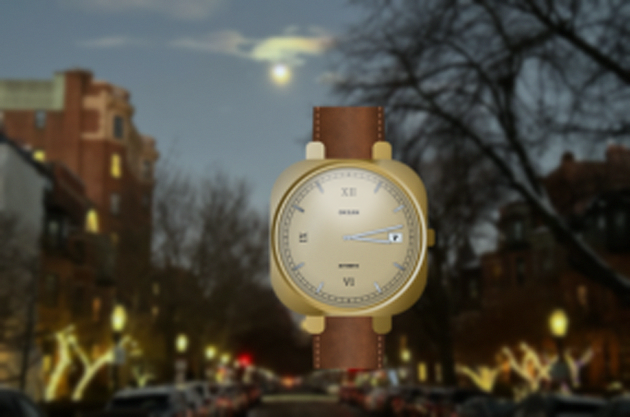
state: 3:13
